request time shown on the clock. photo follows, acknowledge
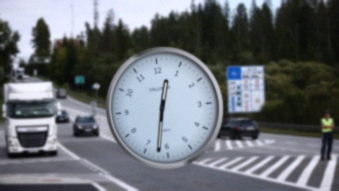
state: 12:32
